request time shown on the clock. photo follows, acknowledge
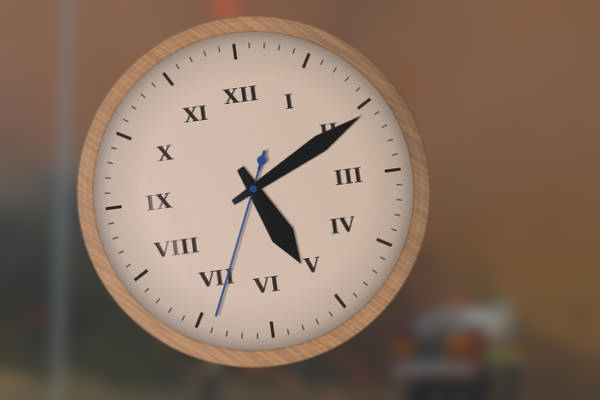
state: 5:10:34
